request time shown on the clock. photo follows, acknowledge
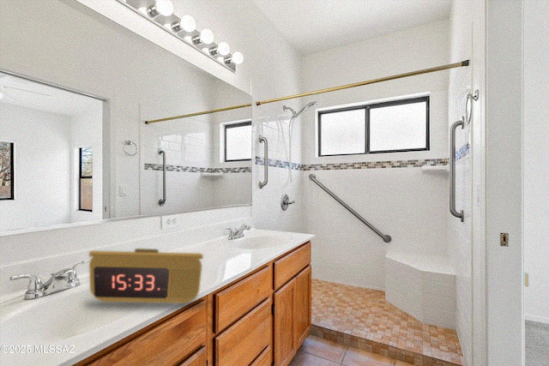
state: 15:33
